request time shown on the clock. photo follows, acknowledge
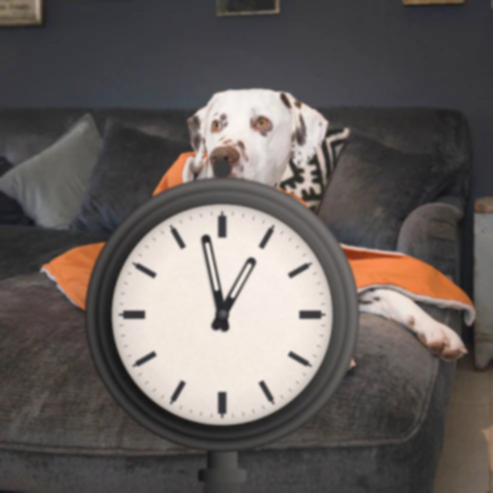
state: 12:58
